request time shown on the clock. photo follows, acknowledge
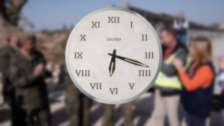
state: 6:18
